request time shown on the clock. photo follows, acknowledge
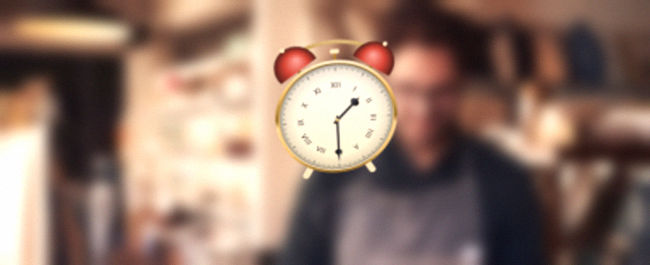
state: 1:30
